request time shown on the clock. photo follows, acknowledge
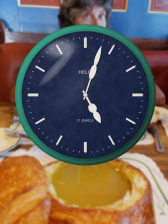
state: 5:03
